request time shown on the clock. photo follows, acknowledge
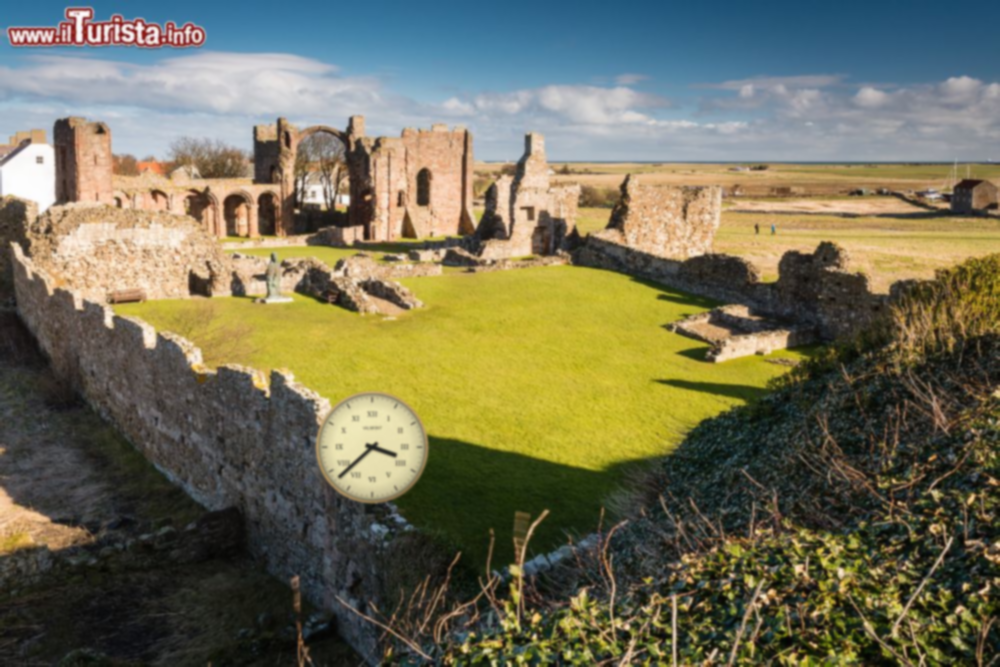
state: 3:38
